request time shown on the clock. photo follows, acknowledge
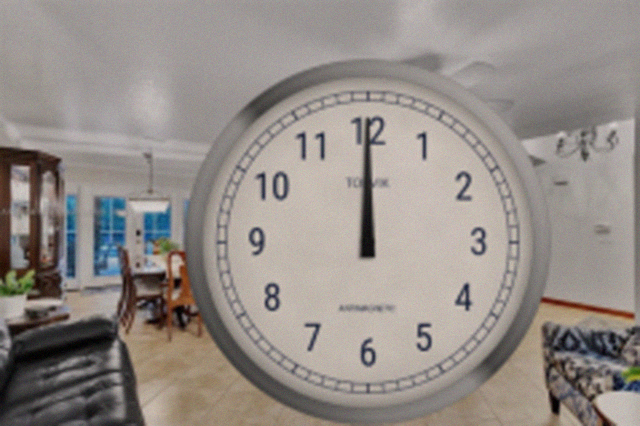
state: 12:00
